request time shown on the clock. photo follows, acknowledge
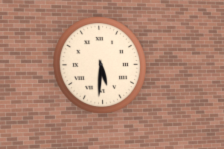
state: 5:31
